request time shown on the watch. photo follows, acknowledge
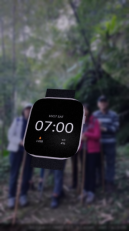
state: 7:00
